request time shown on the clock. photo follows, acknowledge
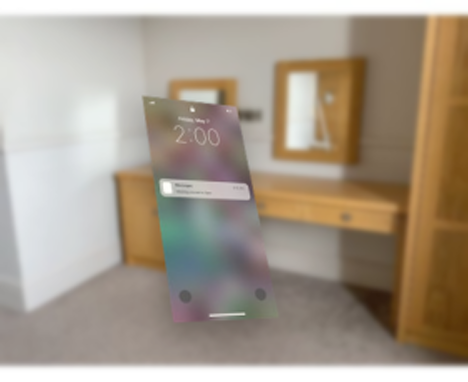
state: 2:00
